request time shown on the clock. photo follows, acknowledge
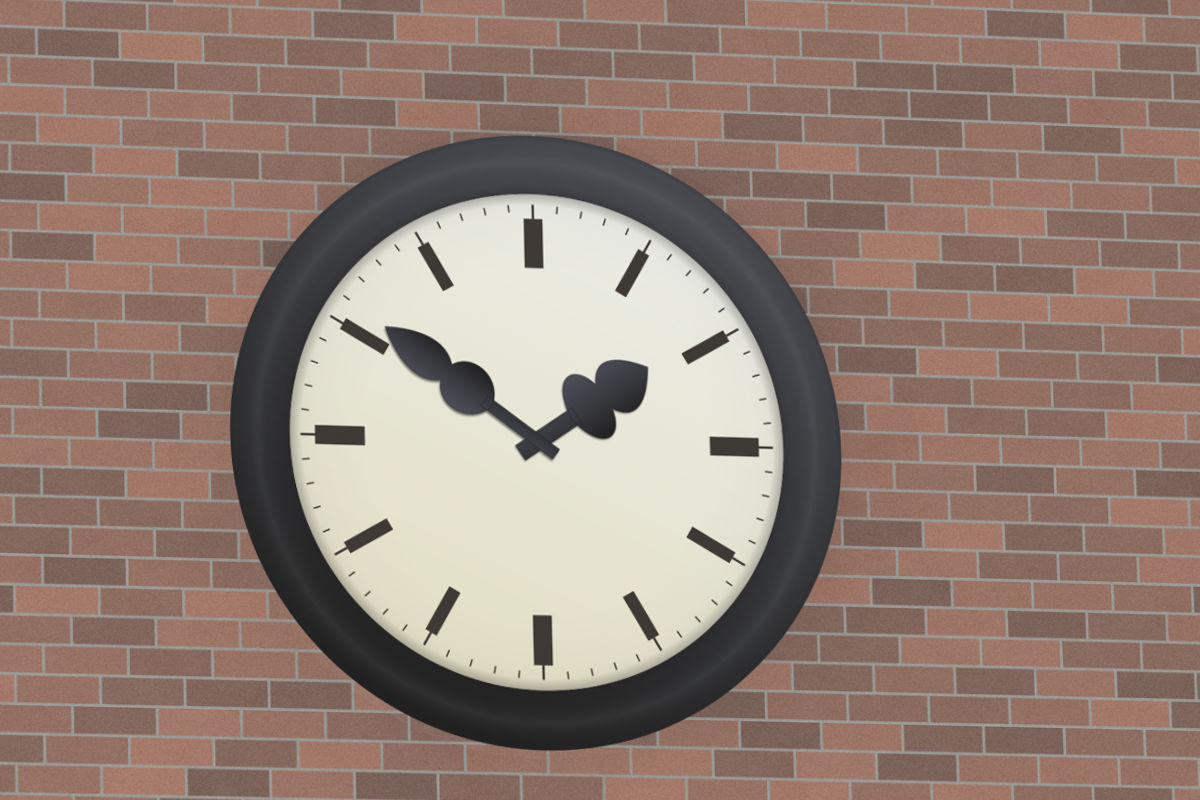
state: 1:51
